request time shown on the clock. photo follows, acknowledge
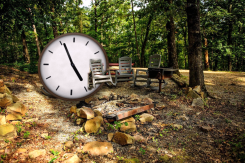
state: 4:56
